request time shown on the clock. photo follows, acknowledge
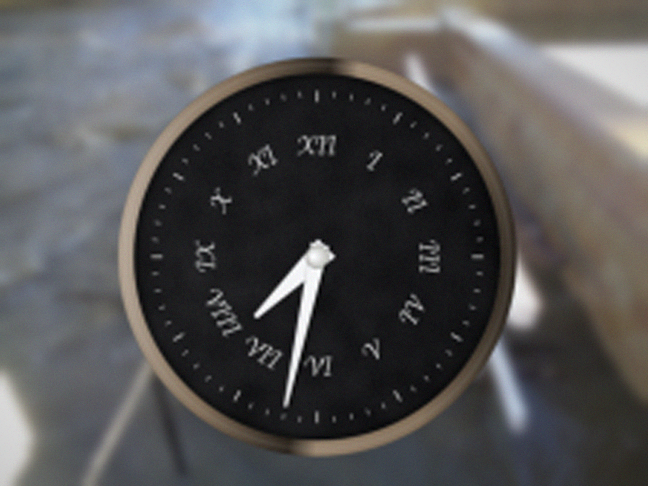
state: 7:32
